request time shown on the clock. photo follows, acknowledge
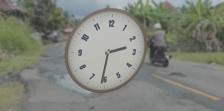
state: 2:31
